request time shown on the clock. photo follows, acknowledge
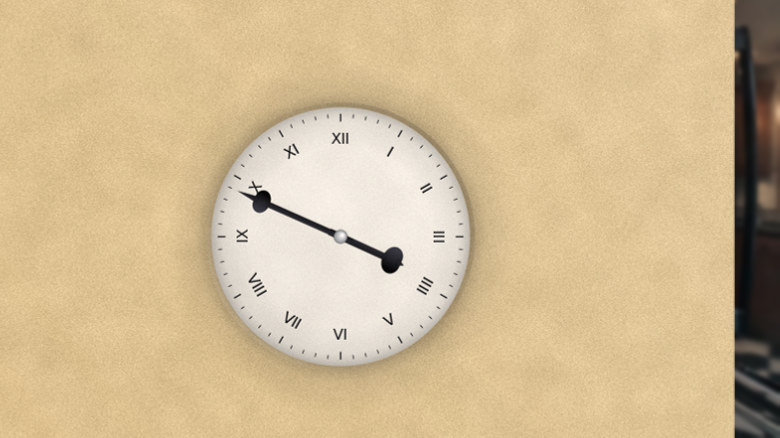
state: 3:49
